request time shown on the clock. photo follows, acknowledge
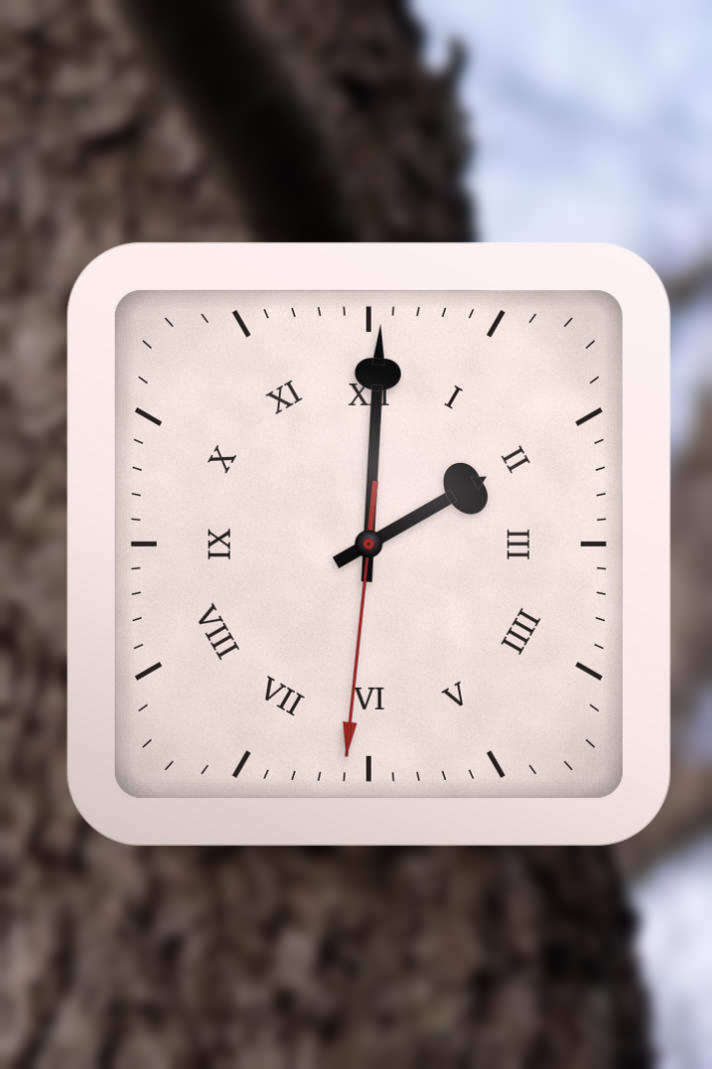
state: 2:00:31
